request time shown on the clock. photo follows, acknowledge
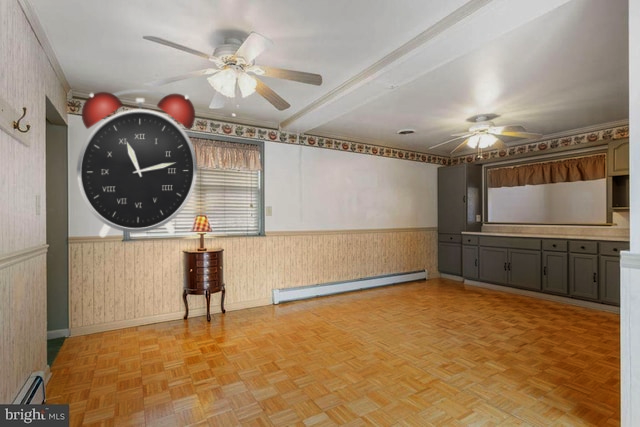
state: 11:13
